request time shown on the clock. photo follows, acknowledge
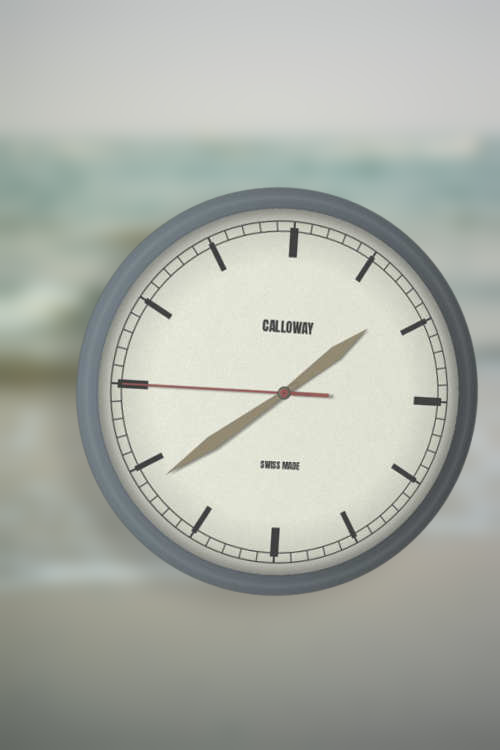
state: 1:38:45
